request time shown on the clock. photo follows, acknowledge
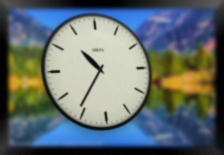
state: 10:36
